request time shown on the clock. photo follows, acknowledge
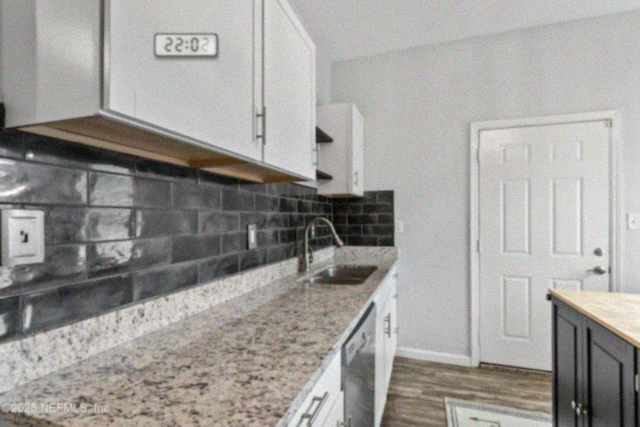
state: 22:02
